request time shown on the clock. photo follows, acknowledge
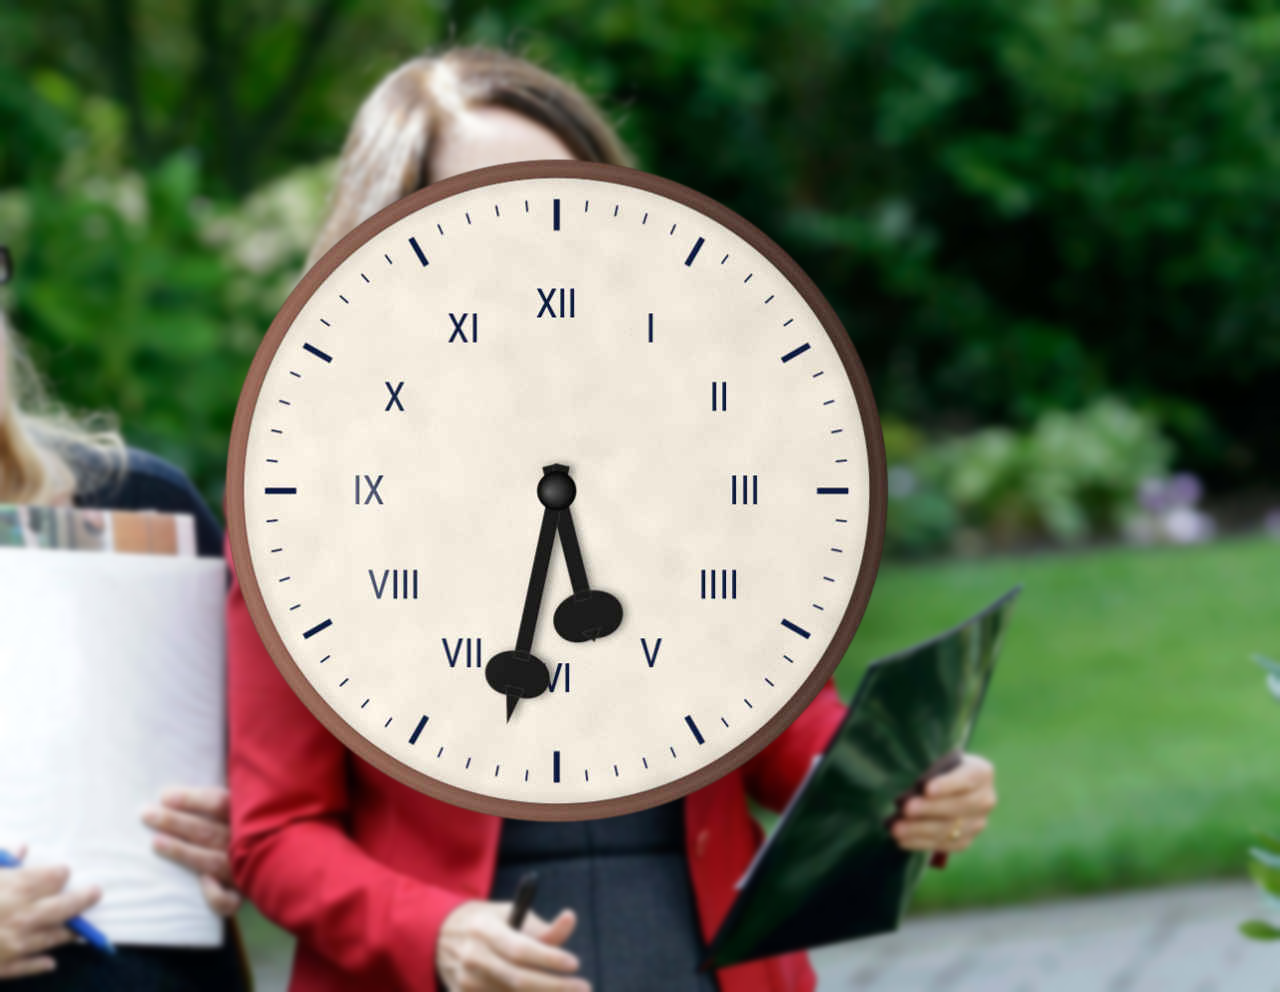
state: 5:32
